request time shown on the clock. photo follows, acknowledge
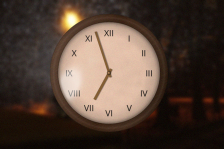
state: 6:57
